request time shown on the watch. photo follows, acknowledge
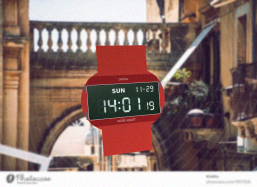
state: 14:01:19
